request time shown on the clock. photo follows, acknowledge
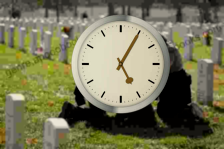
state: 5:05
